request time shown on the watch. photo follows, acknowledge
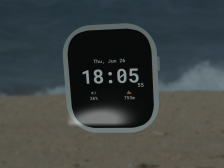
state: 18:05
